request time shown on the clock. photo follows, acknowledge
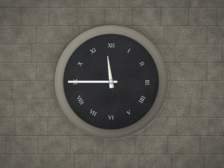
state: 11:45
